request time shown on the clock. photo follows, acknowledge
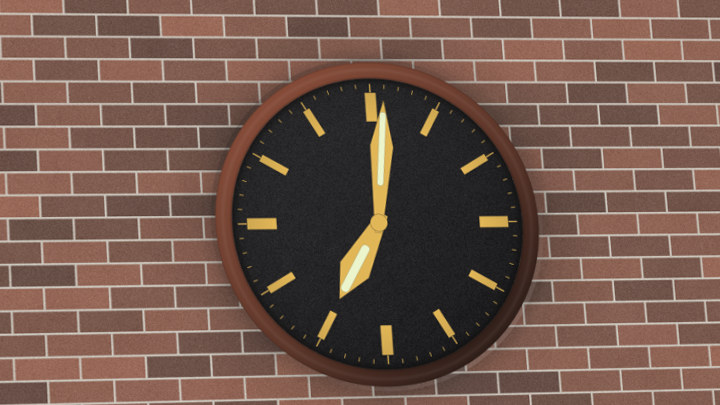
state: 7:01
